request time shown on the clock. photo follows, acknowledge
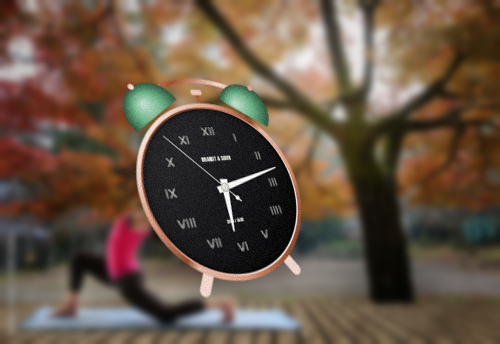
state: 6:12:53
